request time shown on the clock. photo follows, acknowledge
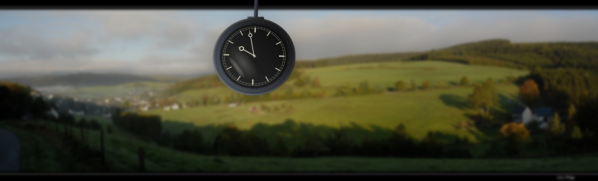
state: 9:58
